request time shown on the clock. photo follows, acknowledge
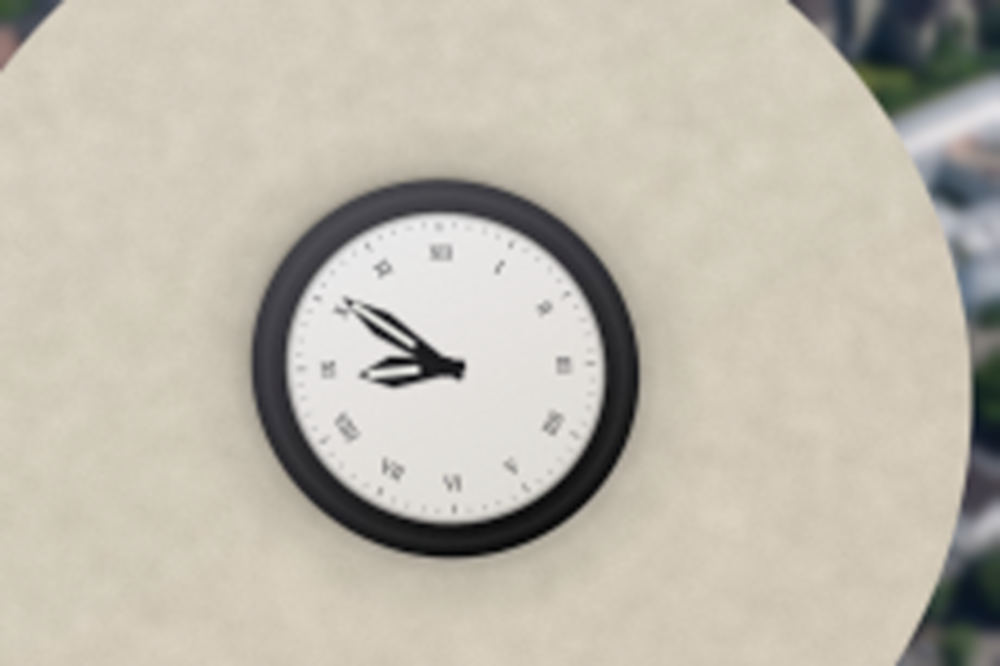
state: 8:51
